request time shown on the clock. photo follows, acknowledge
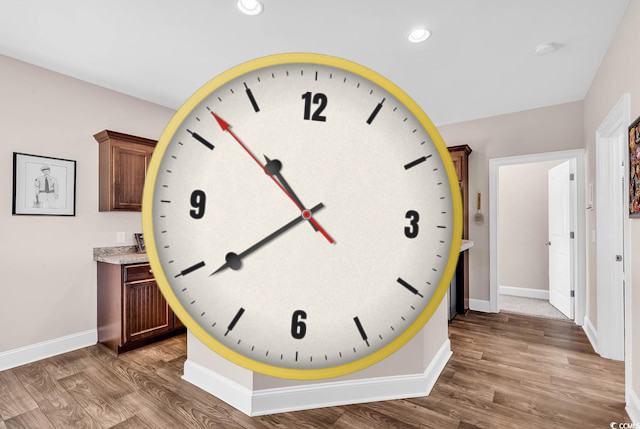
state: 10:38:52
